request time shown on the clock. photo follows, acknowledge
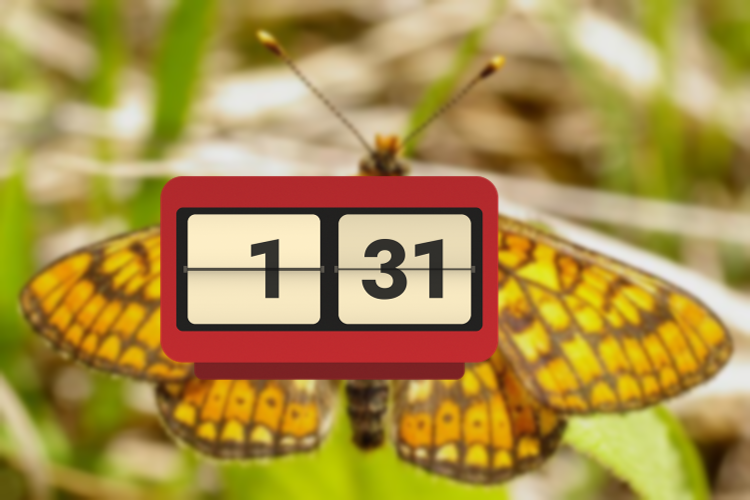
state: 1:31
